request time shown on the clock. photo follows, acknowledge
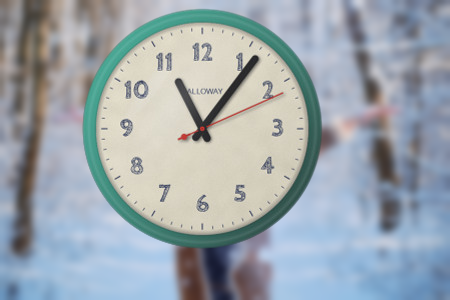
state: 11:06:11
